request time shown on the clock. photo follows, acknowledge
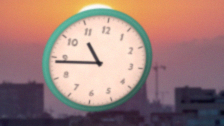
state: 10:44
